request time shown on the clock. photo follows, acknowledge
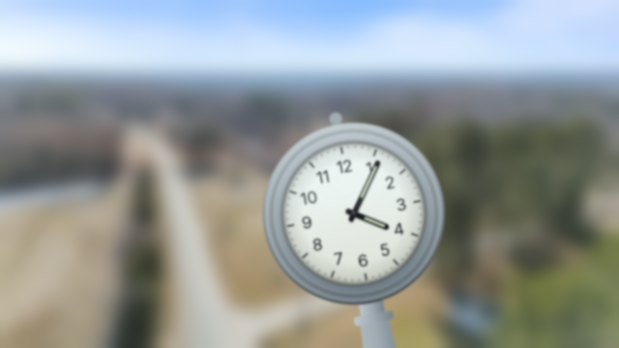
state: 4:06
